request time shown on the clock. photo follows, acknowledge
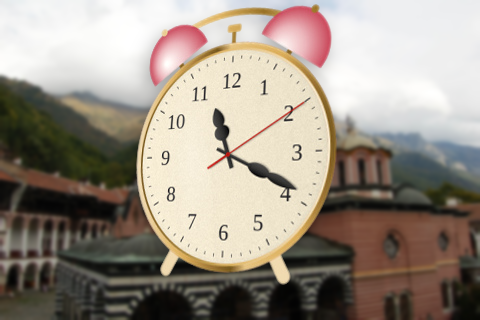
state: 11:19:10
